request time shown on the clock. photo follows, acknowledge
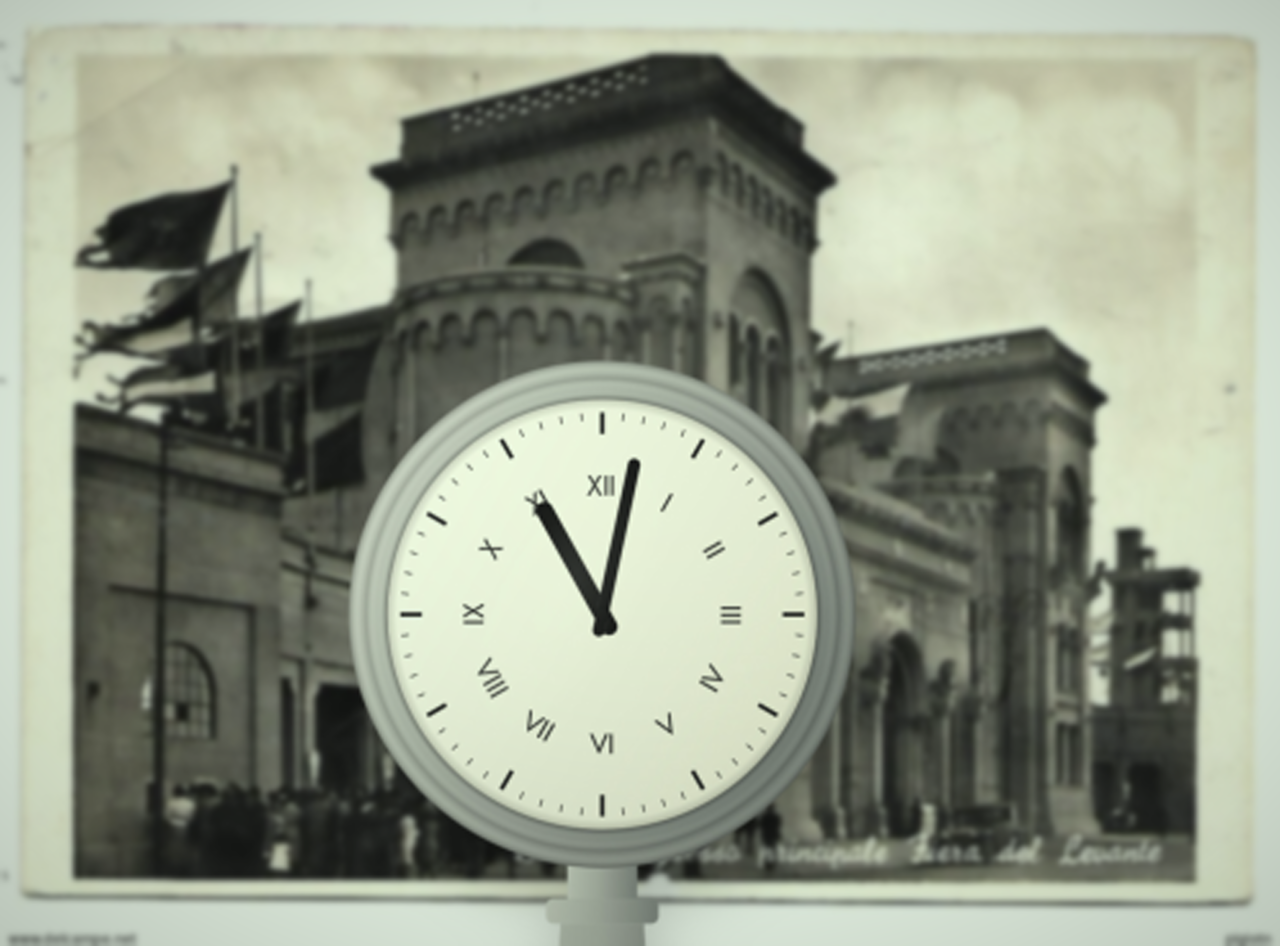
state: 11:02
